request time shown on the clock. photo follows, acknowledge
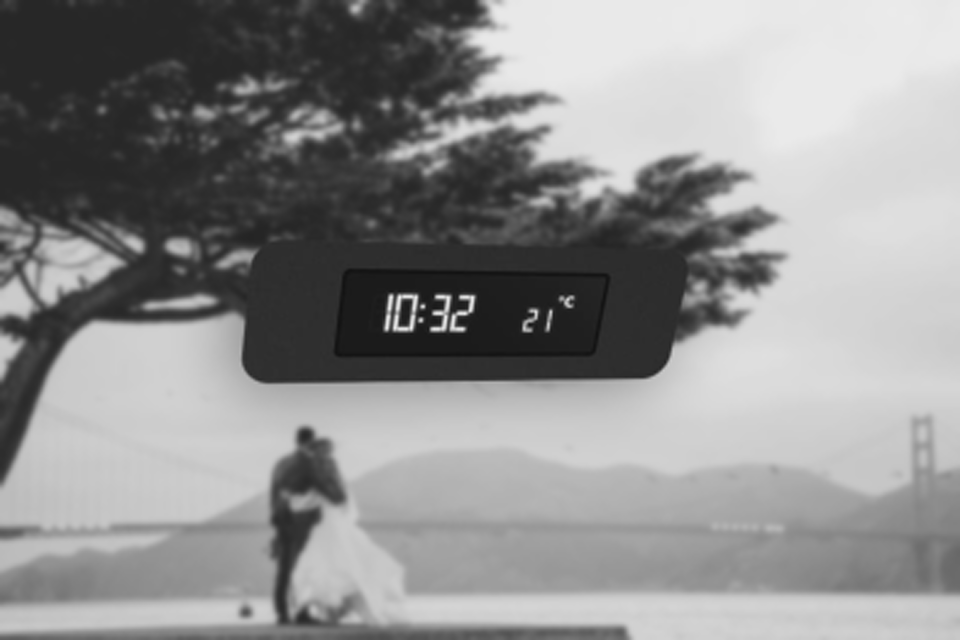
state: 10:32
